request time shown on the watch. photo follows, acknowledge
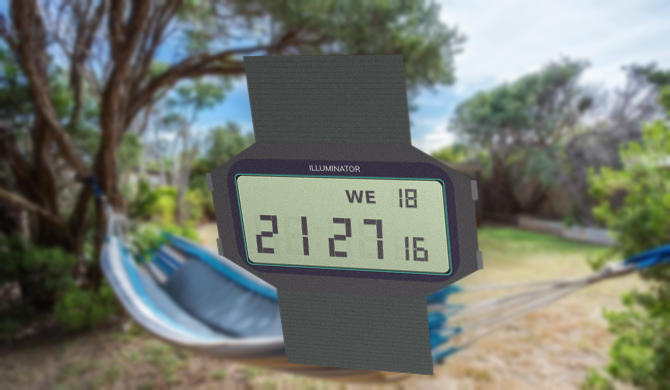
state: 21:27:16
